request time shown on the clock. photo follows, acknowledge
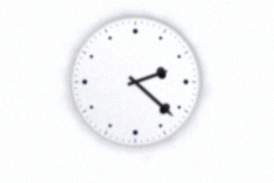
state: 2:22
